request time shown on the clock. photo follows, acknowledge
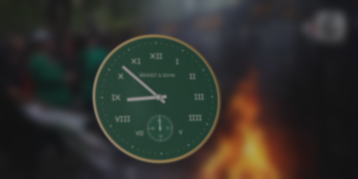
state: 8:52
